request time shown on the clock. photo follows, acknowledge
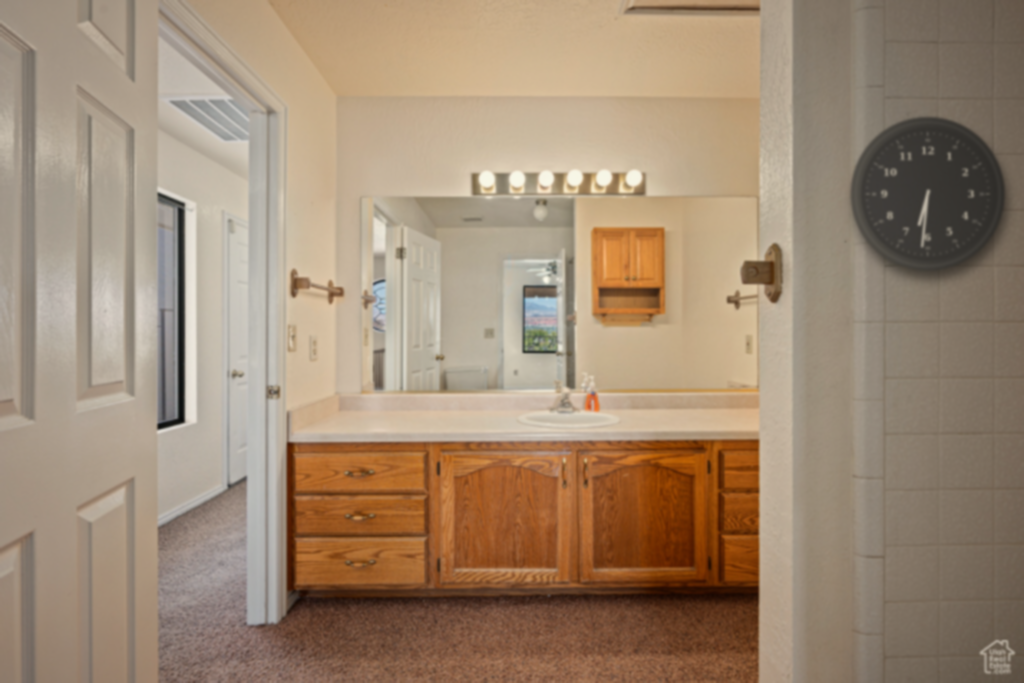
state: 6:31
